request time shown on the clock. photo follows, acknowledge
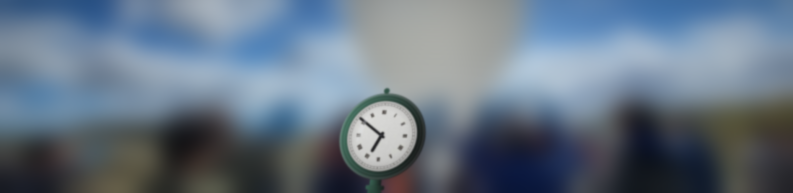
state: 6:51
